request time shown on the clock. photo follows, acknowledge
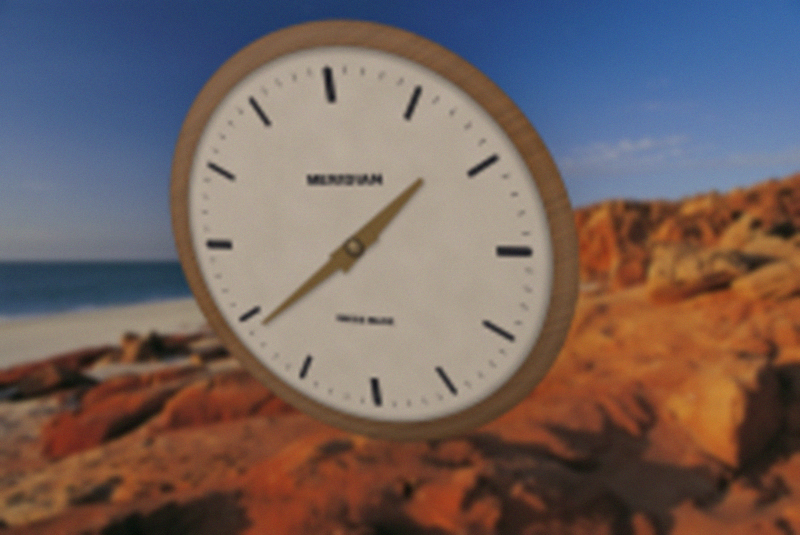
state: 1:39
